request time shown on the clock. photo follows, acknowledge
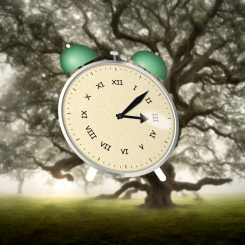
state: 3:08
